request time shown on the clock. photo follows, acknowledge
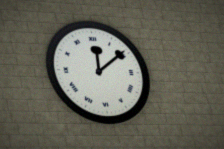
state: 12:09
